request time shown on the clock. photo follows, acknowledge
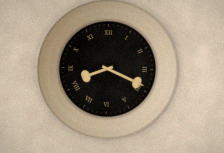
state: 8:19
